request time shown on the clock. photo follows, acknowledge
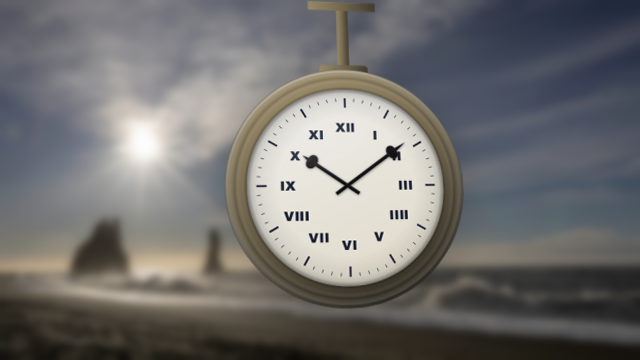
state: 10:09
